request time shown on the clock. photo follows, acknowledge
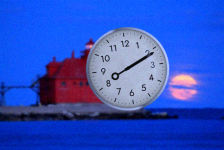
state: 8:11
